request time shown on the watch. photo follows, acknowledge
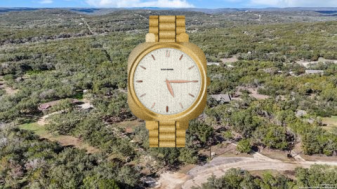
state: 5:15
